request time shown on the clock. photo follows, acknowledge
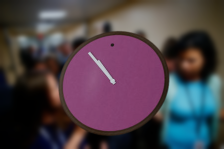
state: 10:54
